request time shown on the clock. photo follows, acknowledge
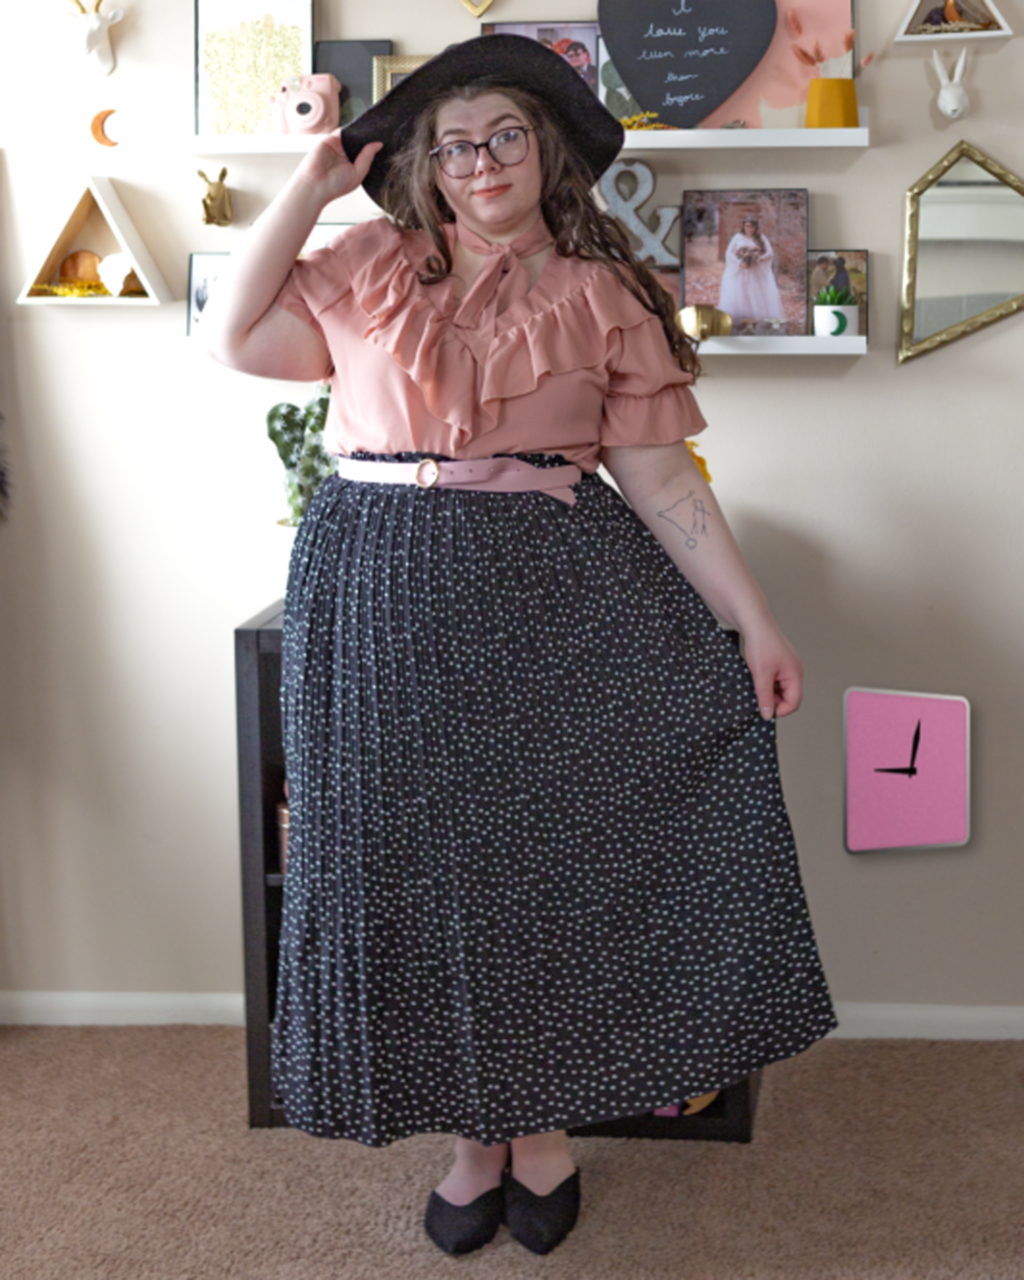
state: 9:02
